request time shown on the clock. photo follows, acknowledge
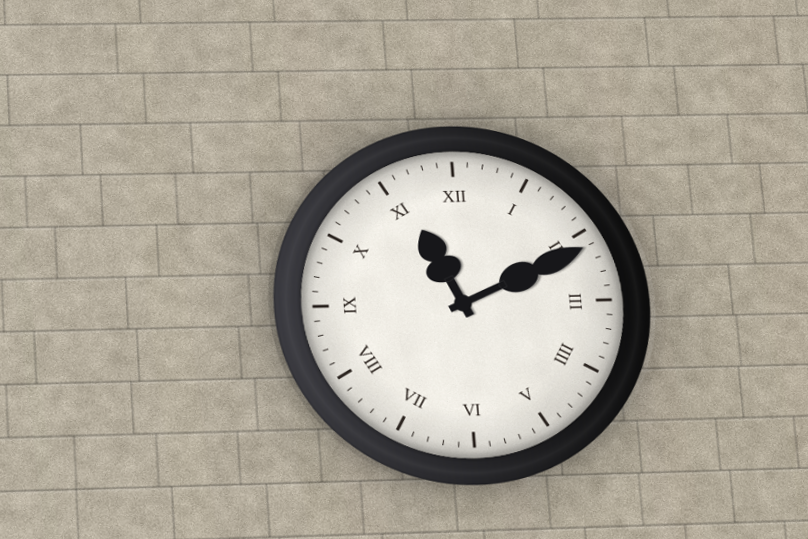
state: 11:11
